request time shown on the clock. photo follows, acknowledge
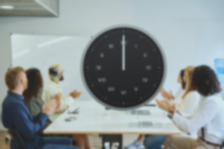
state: 12:00
